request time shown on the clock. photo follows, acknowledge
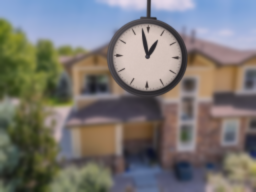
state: 12:58
